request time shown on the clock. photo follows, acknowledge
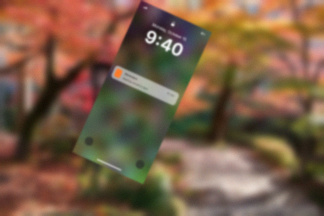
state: 9:40
